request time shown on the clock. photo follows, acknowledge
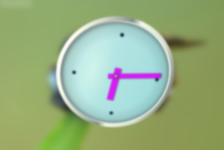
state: 6:14
